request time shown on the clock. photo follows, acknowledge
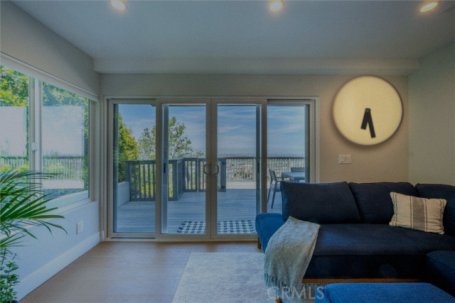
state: 6:28
